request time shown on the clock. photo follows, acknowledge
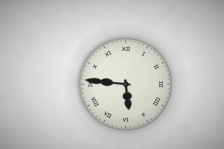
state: 5:46
